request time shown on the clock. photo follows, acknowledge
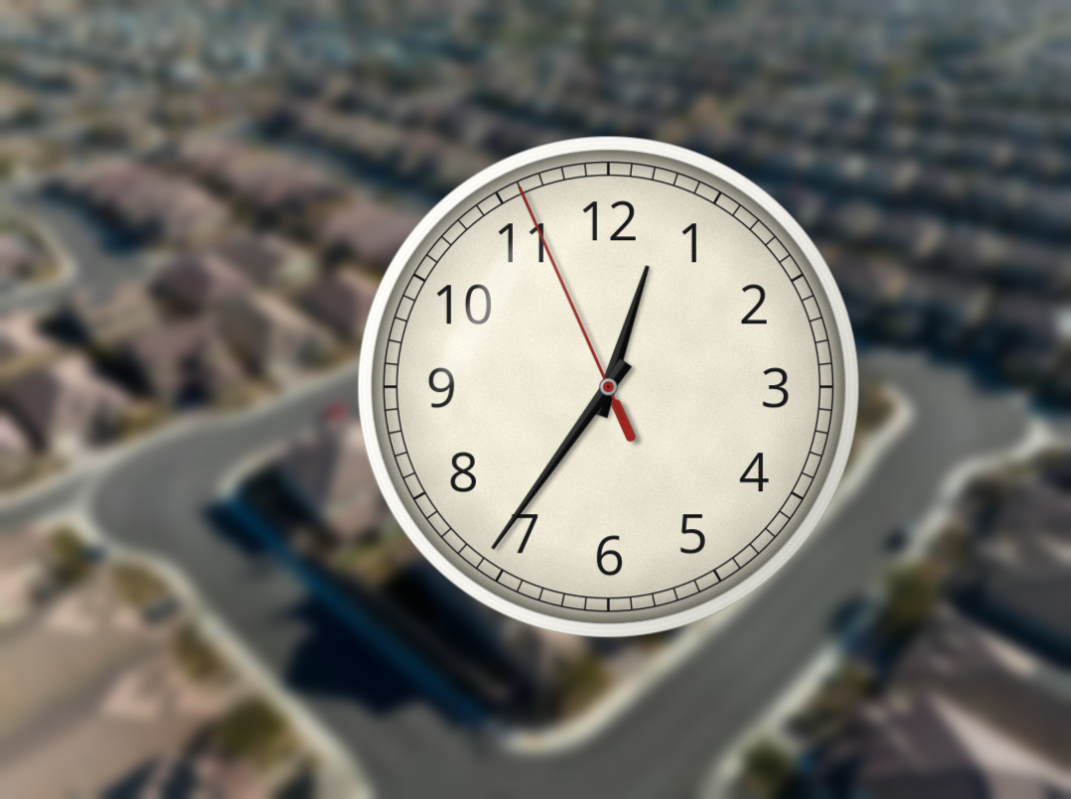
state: 12:35:56
